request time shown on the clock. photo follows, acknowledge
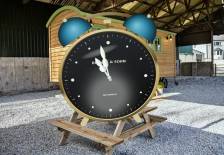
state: 10:58
